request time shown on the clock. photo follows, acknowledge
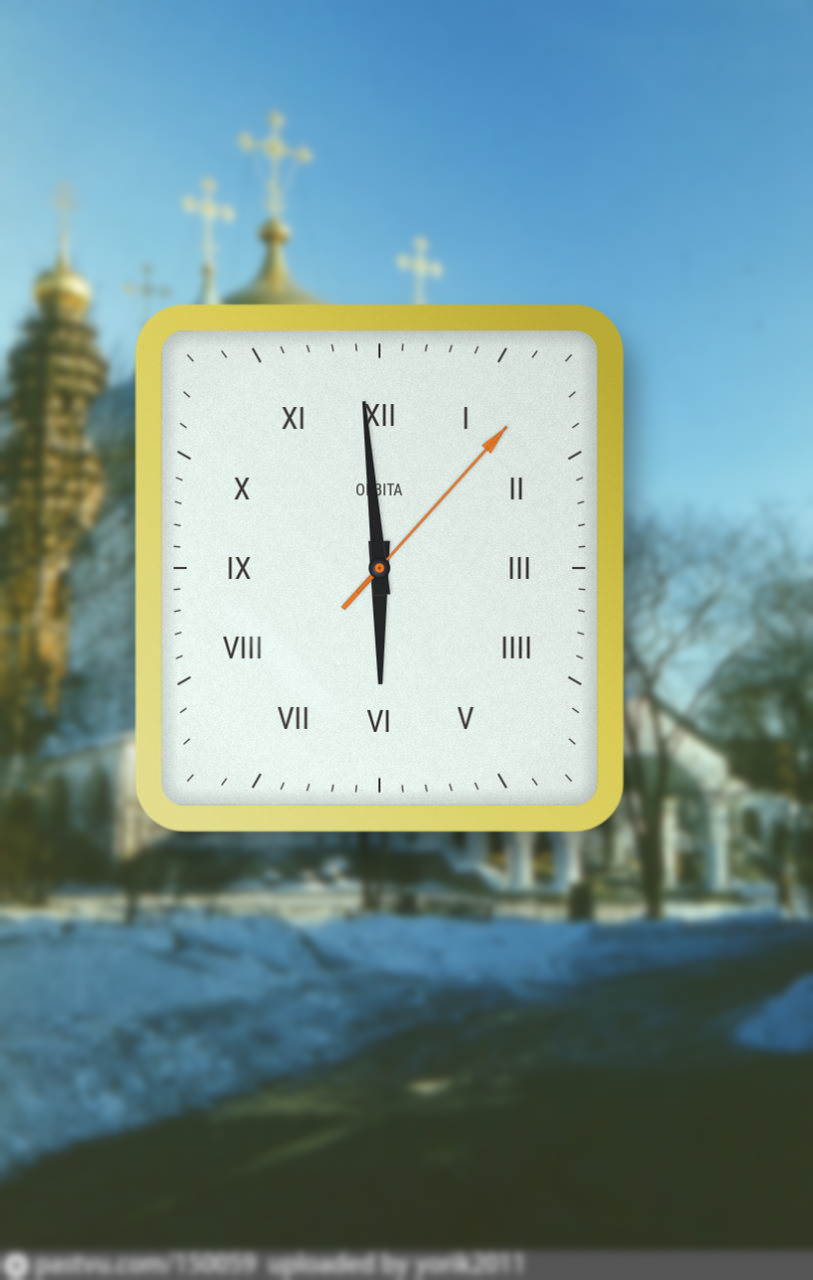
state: 5:59:07
